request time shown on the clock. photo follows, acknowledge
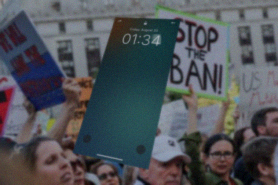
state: 1:34
